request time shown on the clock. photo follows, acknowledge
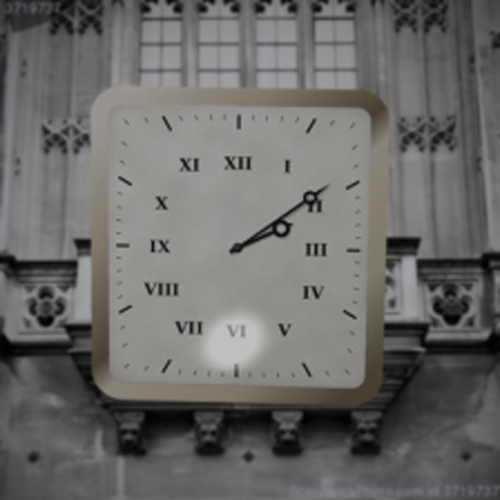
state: 2:09
